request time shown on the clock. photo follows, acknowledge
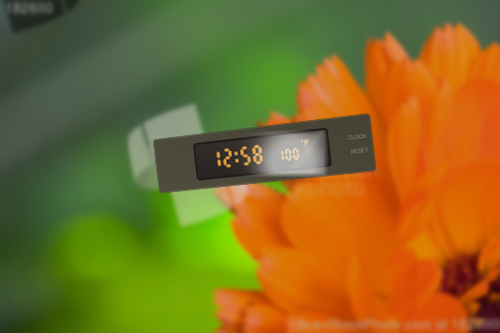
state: 12:58
